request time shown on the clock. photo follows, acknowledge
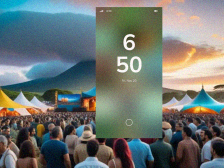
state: 6:50
